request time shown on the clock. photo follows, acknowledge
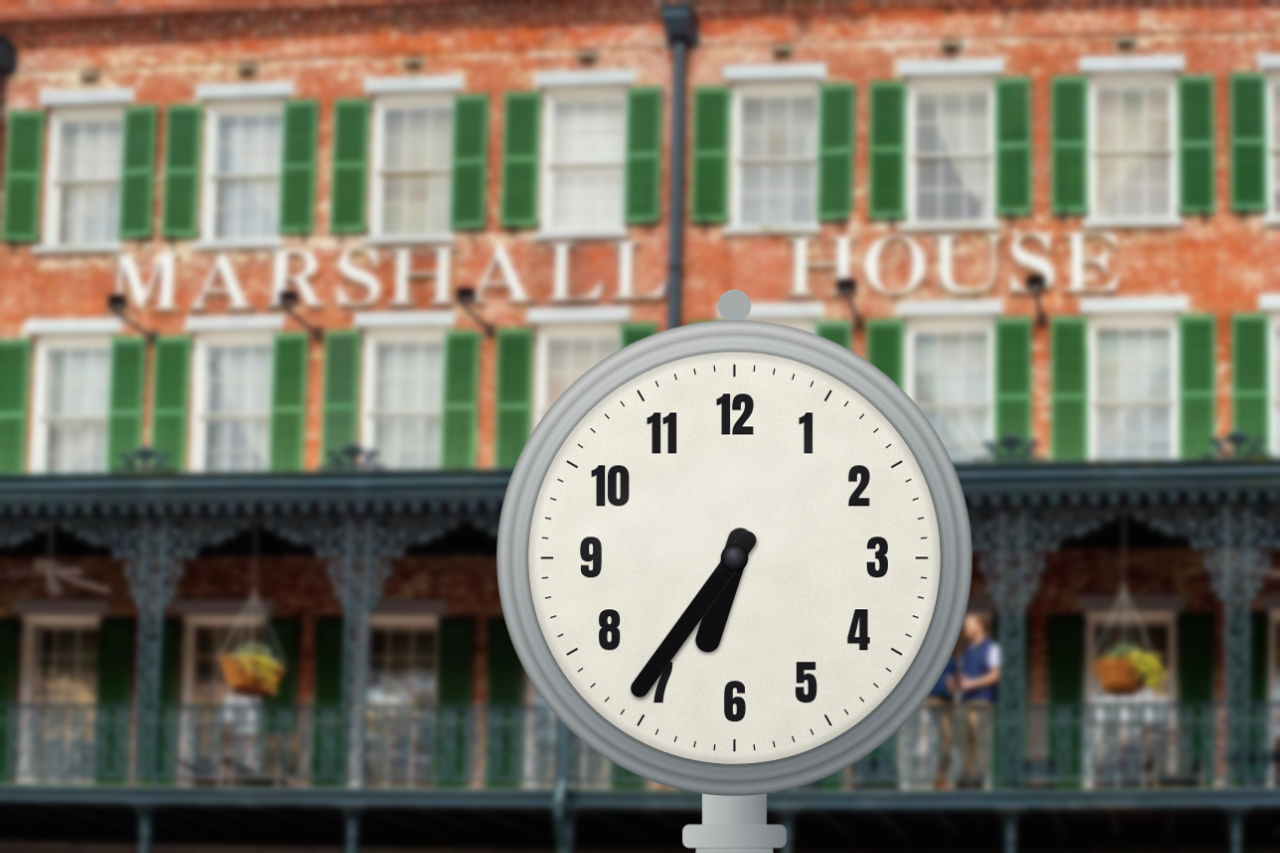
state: 6:36
